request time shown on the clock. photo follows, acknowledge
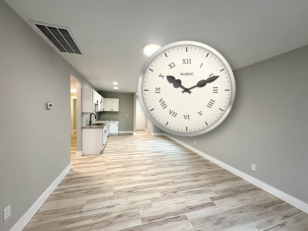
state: 10:11
